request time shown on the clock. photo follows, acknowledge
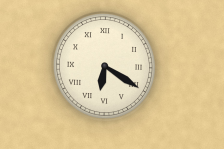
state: 6:20
